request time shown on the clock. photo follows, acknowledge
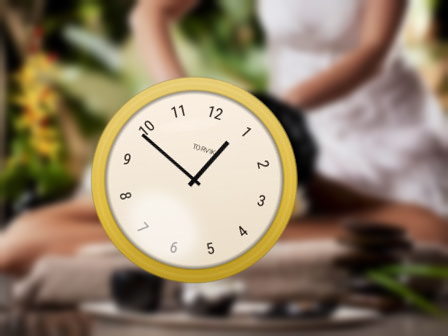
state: 12:49
